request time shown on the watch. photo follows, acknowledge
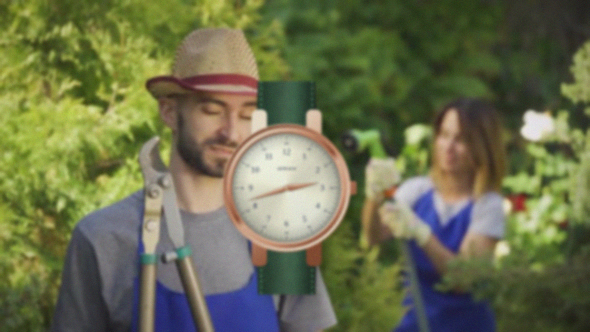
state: 2:42
